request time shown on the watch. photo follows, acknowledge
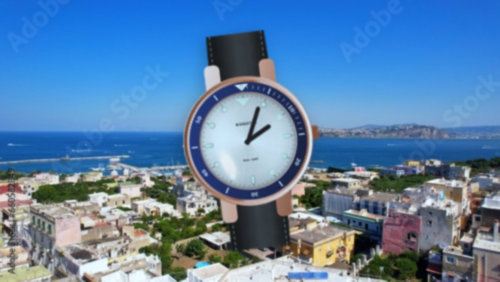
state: 2:04
